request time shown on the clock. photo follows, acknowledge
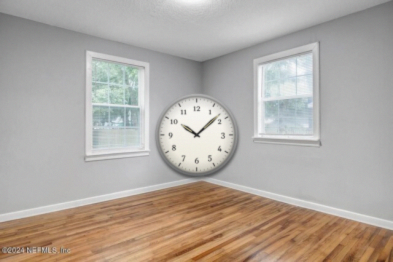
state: 10:08
